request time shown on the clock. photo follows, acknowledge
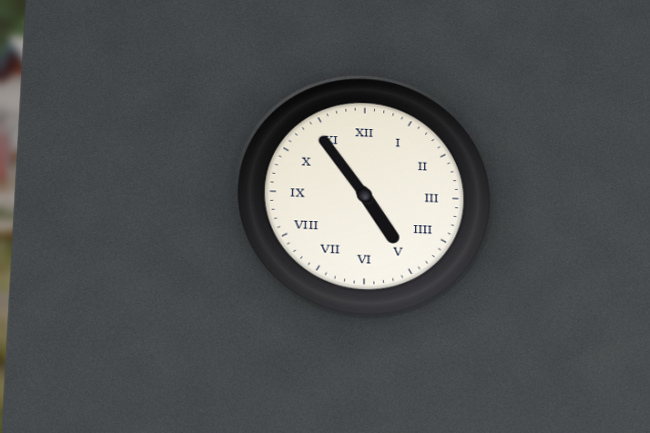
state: 4:54
